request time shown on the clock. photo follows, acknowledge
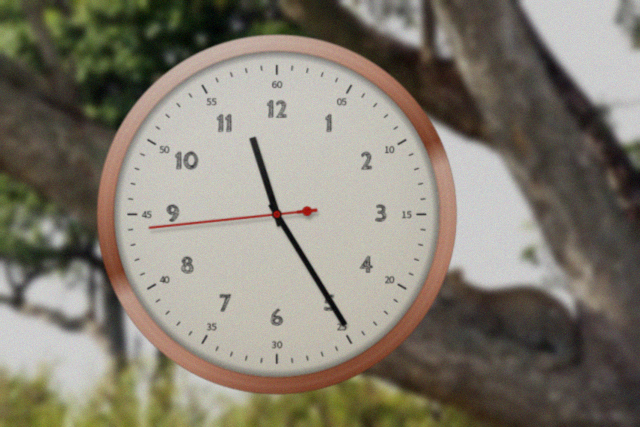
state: 11:24:44
